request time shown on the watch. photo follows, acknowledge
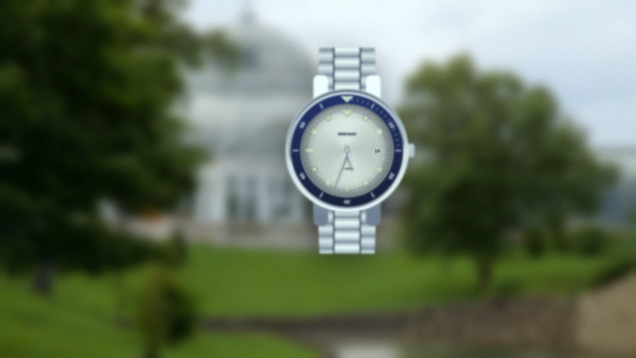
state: 5:33
